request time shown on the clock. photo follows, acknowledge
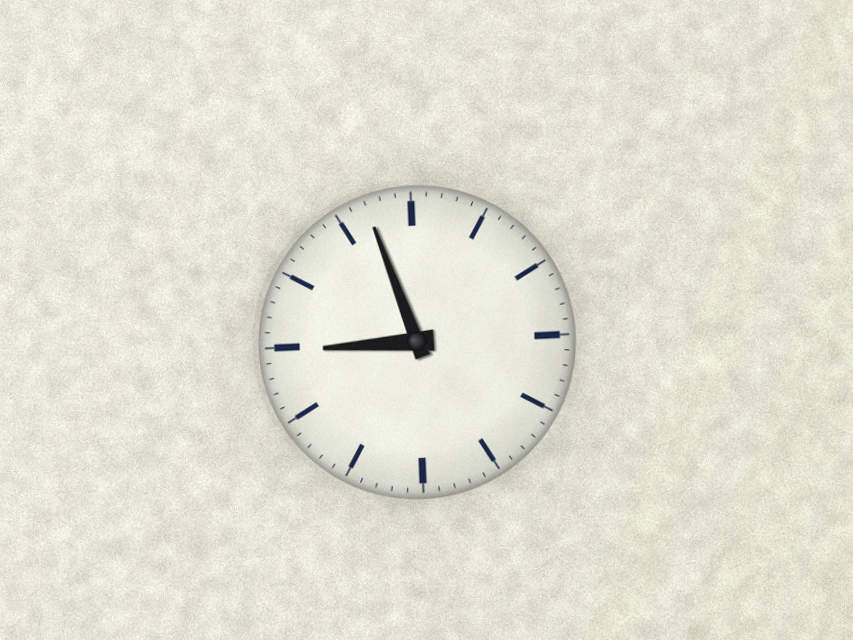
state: 8:57
